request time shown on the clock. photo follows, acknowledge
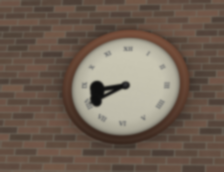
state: 8:40
